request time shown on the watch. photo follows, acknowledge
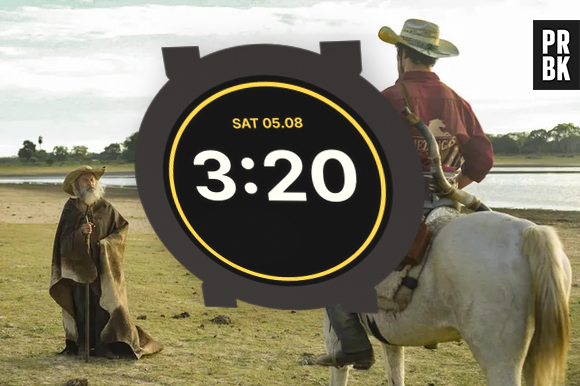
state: 3:20
